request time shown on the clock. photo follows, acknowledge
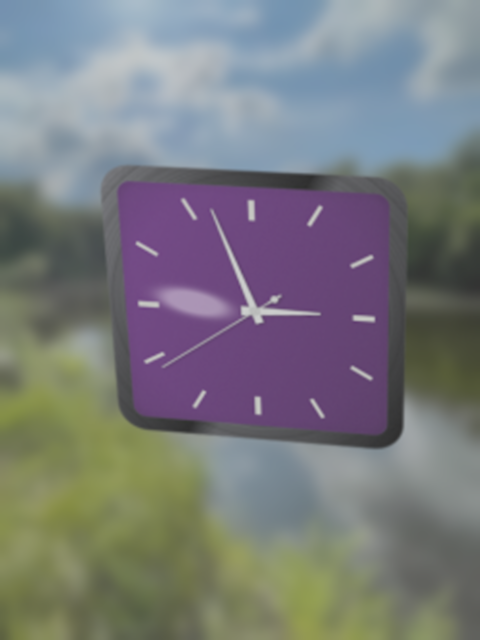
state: 2:56:39
